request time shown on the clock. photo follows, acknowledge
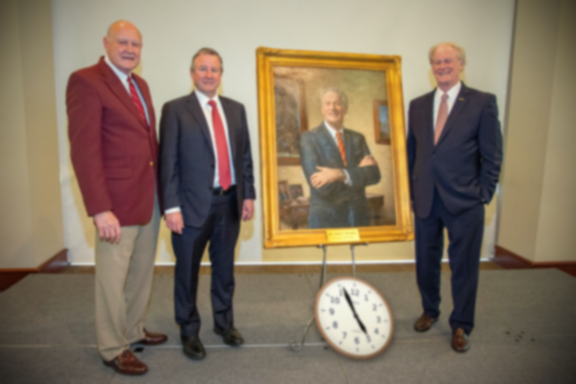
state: 4:56
